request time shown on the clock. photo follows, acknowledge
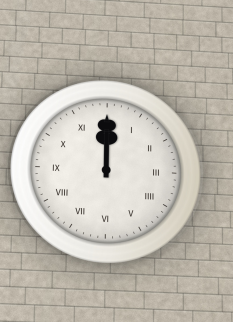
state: 12:00
